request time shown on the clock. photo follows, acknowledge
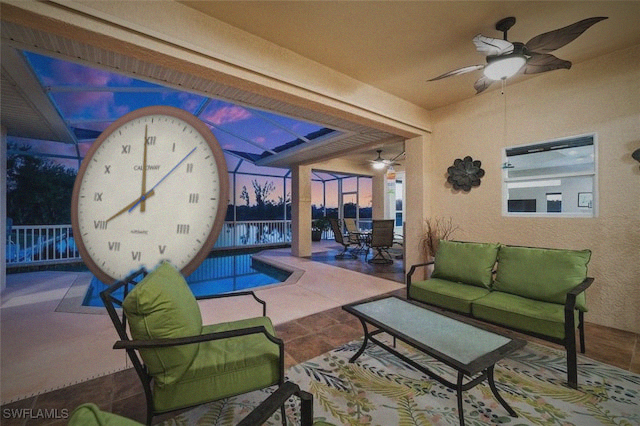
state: 7:59:08
